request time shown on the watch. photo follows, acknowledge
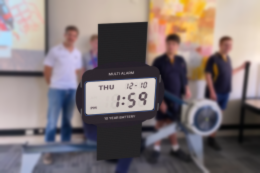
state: 1:59
